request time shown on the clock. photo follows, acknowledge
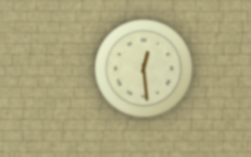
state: 12:29
